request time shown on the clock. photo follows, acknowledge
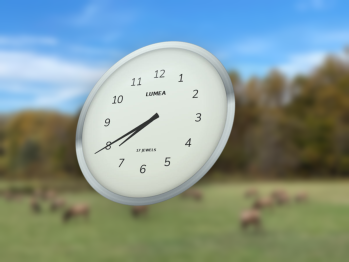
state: 7:40
